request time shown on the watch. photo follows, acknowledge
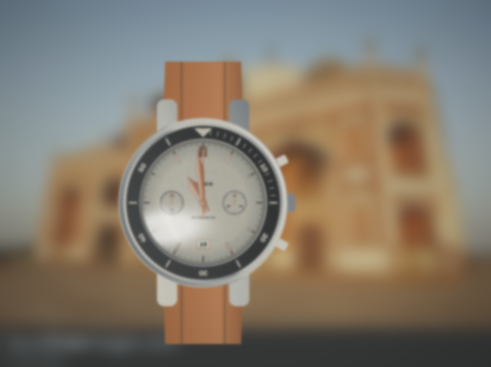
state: 10:59
